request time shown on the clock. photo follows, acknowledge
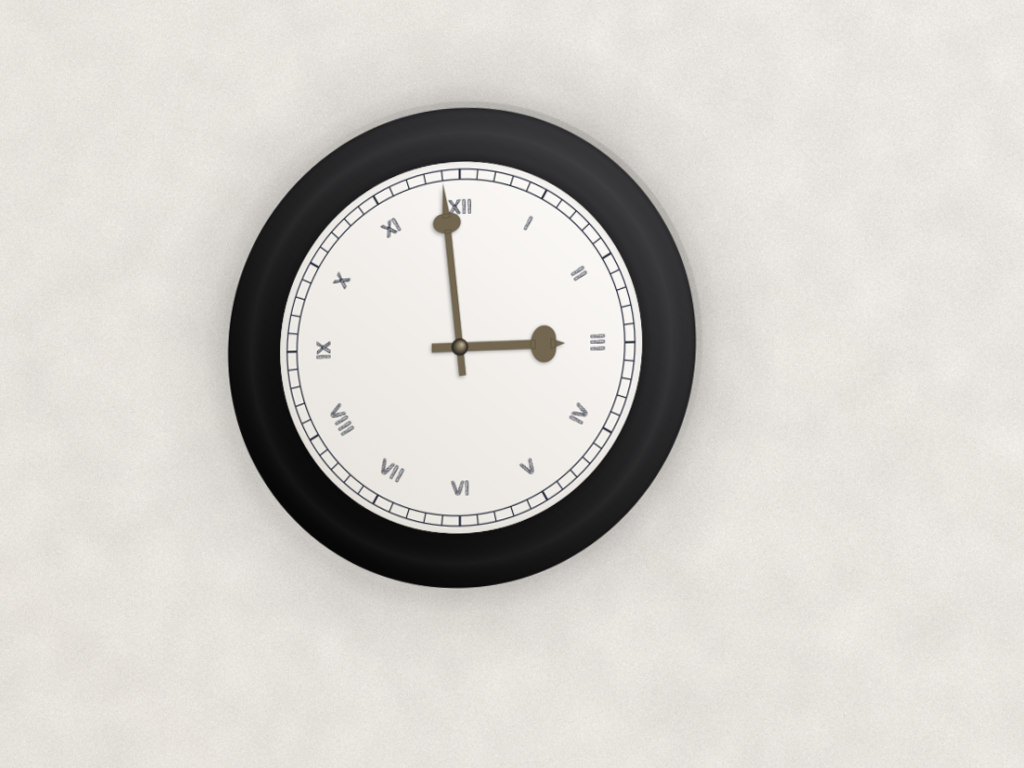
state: 2:59
